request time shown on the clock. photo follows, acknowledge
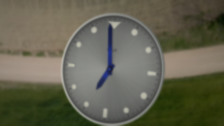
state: 6:59
